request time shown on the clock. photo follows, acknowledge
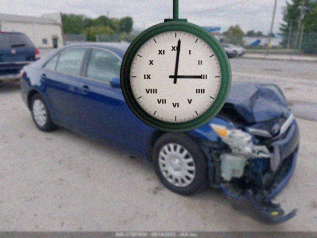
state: 3:01
